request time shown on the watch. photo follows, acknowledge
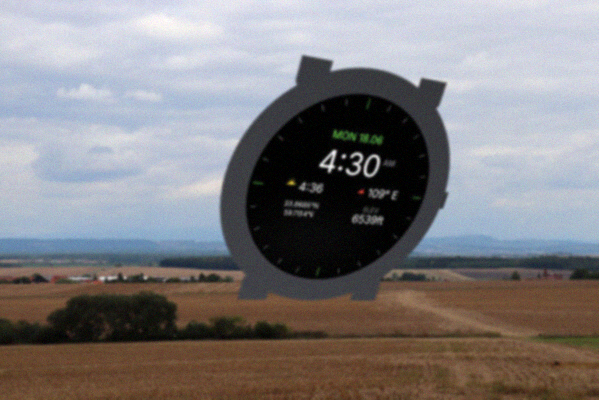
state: 4:30
